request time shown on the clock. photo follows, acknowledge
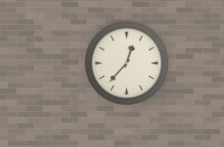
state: 12:37
